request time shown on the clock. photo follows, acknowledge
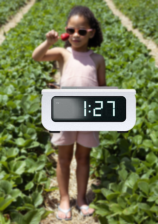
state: 1:27
